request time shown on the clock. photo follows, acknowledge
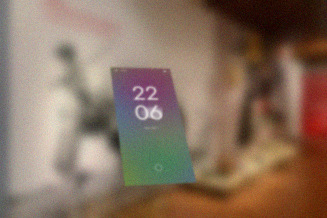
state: 22:06
